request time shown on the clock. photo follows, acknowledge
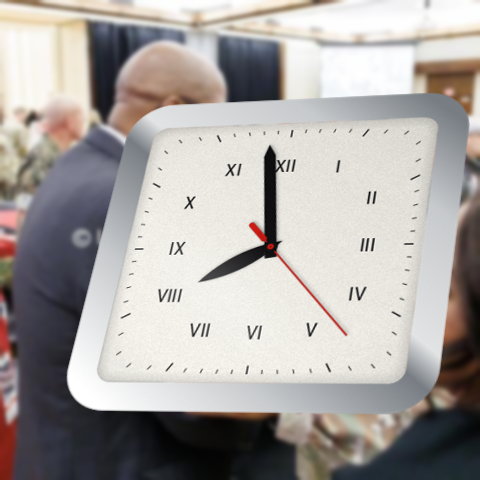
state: 7:58:23
